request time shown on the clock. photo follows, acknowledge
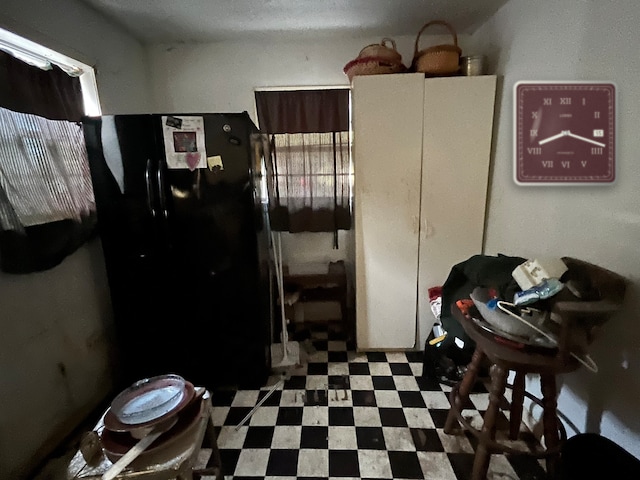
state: 8:18
